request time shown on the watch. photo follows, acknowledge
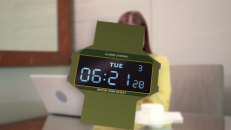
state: 6:21:28
